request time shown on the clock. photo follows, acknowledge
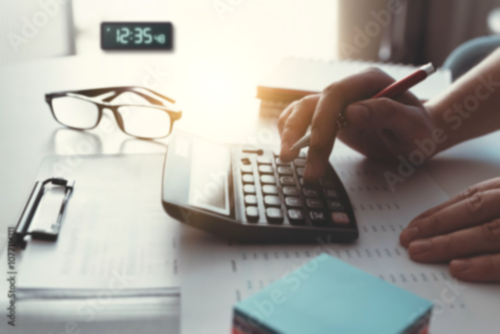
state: 12:35
